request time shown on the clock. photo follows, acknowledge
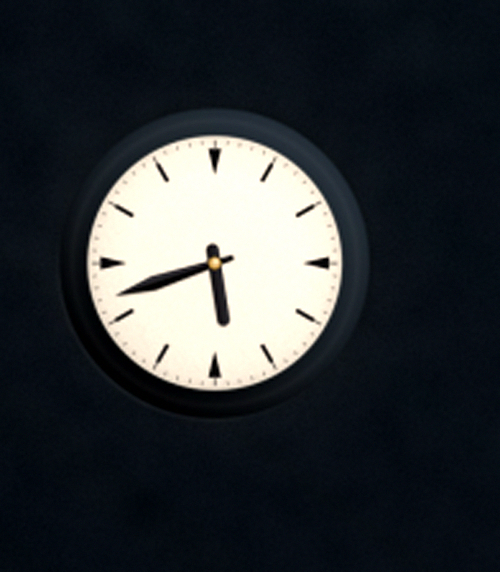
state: 5:42
